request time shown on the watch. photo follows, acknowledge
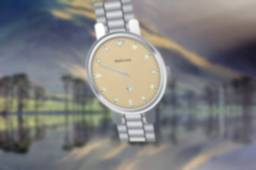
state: 5:49
